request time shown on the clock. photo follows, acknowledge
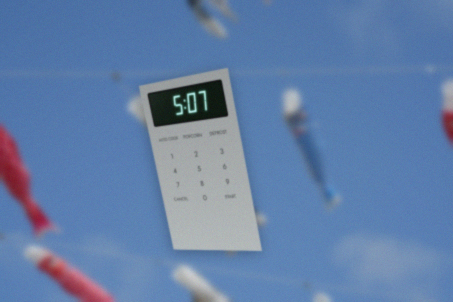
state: 5:07
